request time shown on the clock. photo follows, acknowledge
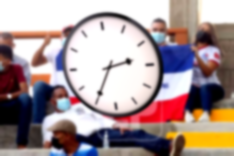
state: 2:35
